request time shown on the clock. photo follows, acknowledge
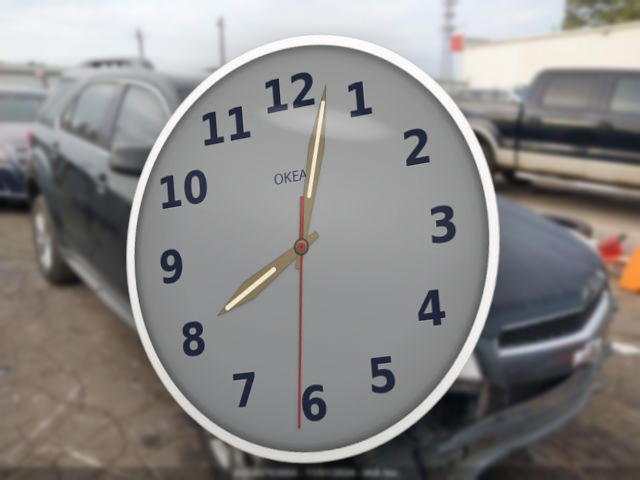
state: 8:02:31
